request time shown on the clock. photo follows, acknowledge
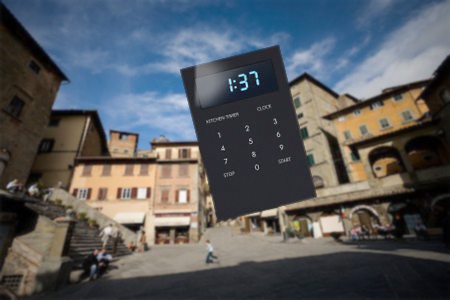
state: 1:37
